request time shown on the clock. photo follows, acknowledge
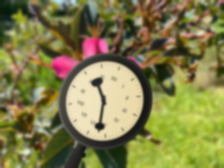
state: 10:27
